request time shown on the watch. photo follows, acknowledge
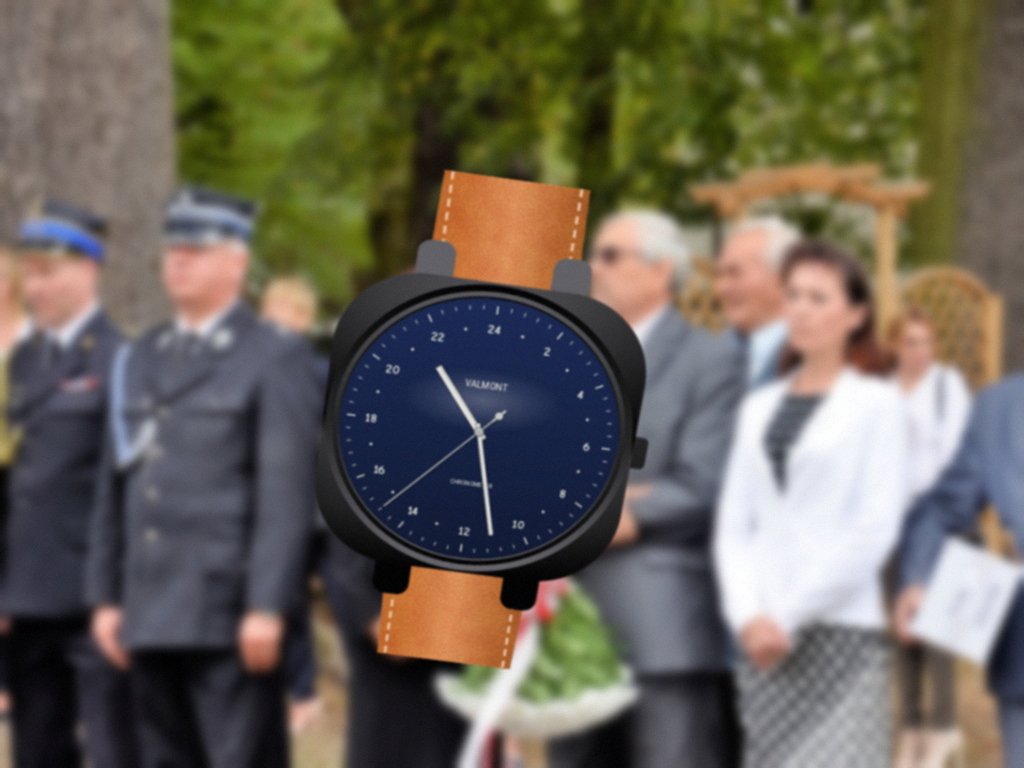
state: 21:27:37
